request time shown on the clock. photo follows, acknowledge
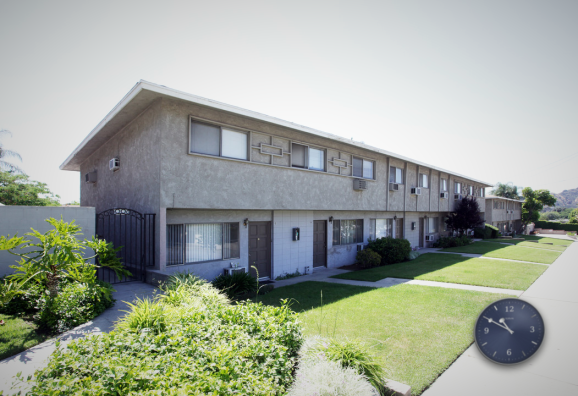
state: 10:50
